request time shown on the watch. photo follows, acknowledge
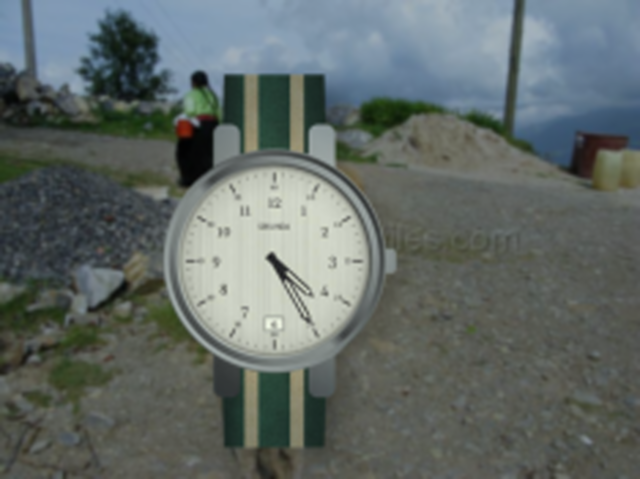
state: 4:25
